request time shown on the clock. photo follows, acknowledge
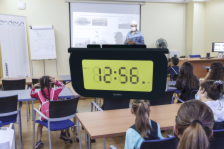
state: 12:56
